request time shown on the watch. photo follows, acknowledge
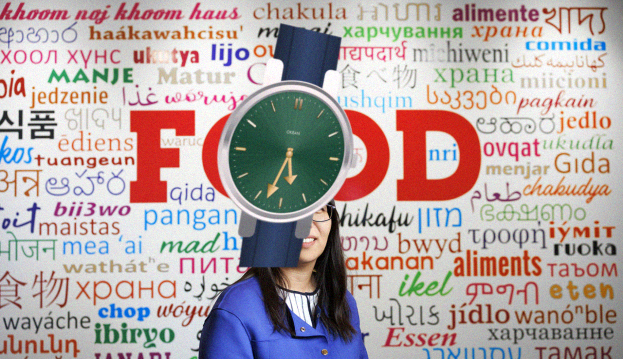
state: 5:33
